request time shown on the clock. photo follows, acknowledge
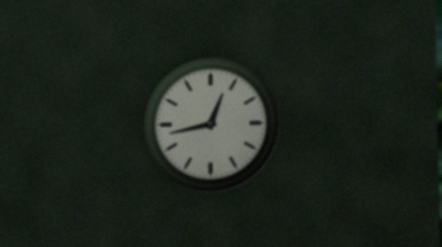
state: 12:43
